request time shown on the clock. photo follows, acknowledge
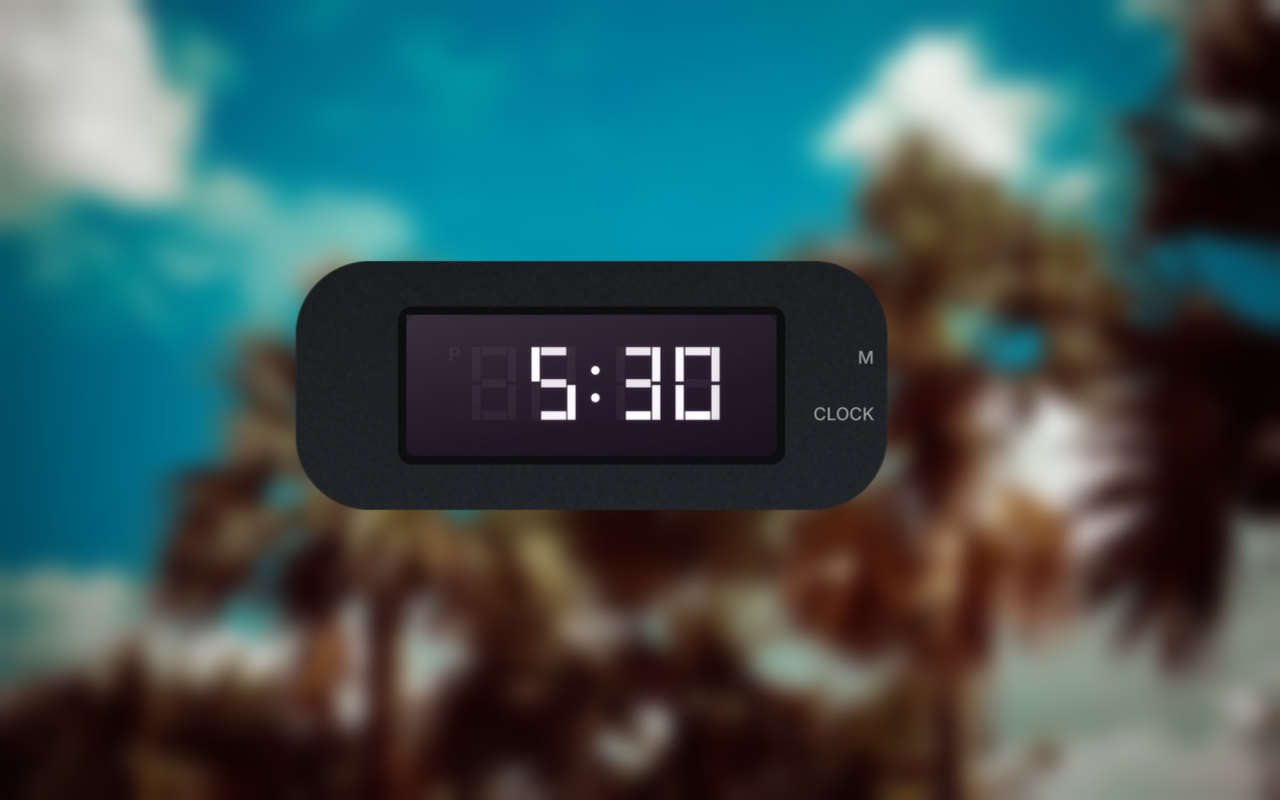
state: 5:30
